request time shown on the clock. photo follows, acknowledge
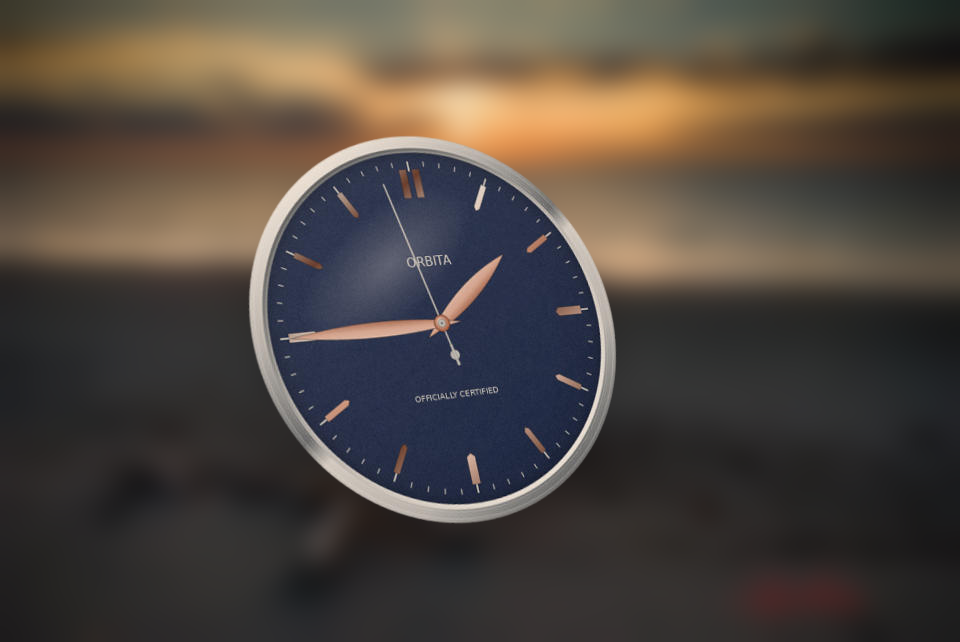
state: 1:44:58
